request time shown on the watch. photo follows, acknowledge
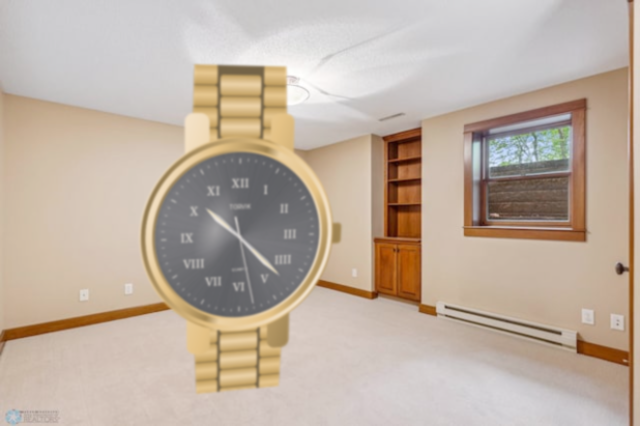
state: 10:22:28
